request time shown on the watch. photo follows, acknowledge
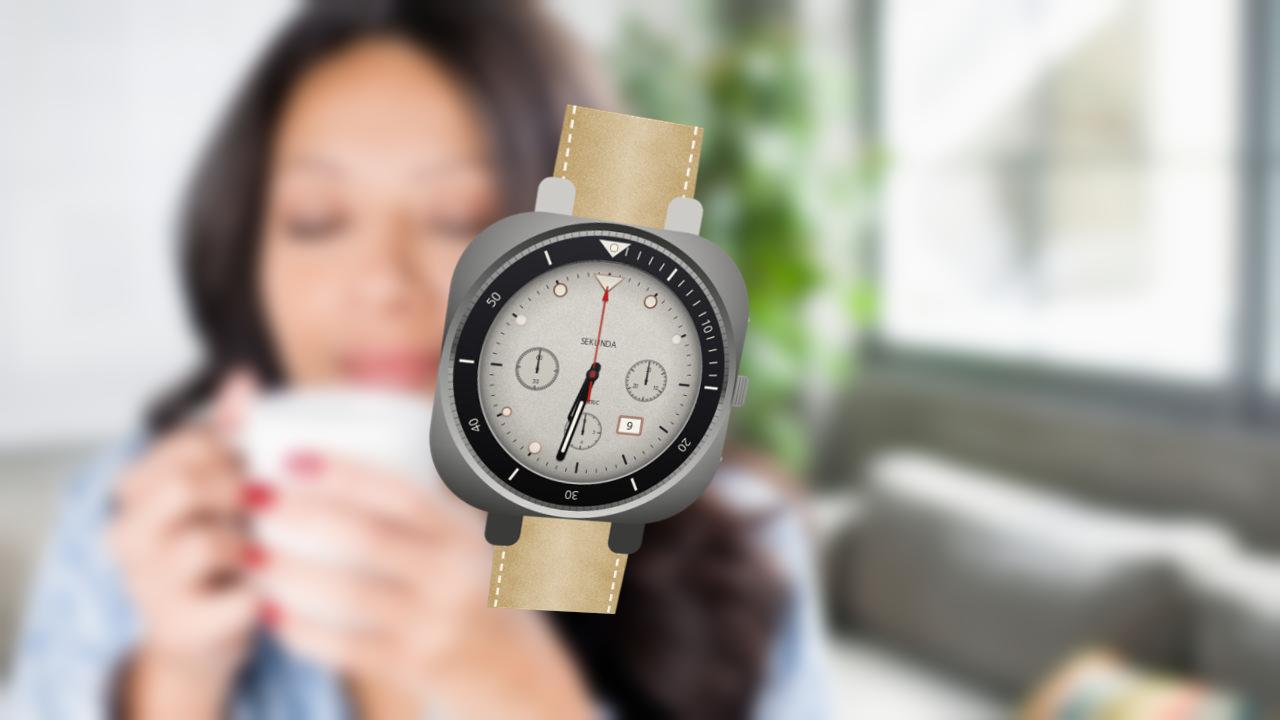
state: 6:32
